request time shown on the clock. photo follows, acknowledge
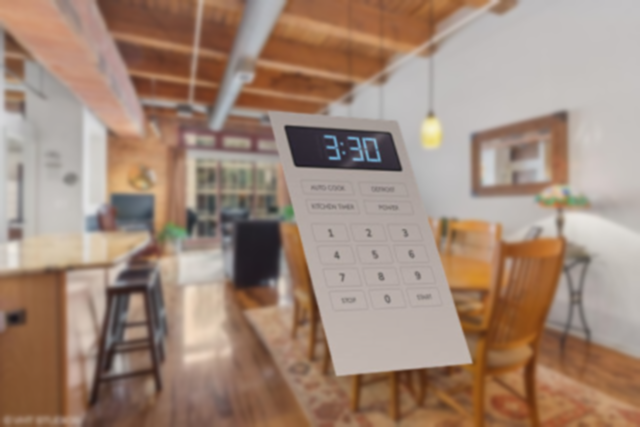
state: 3:30
